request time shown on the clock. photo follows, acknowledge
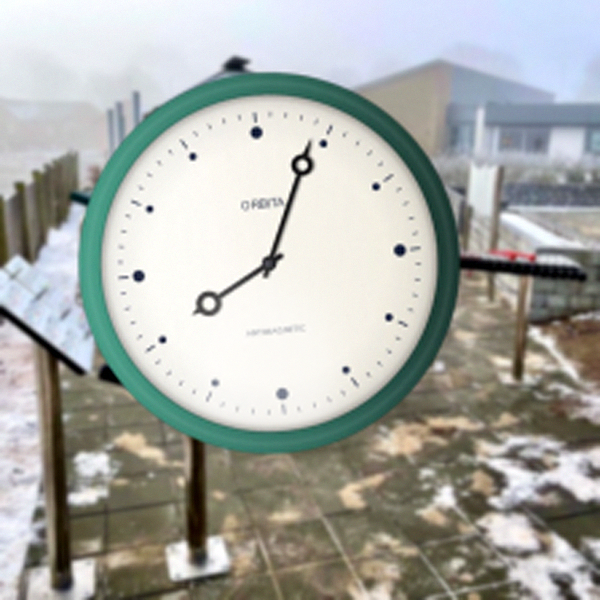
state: 8:04
